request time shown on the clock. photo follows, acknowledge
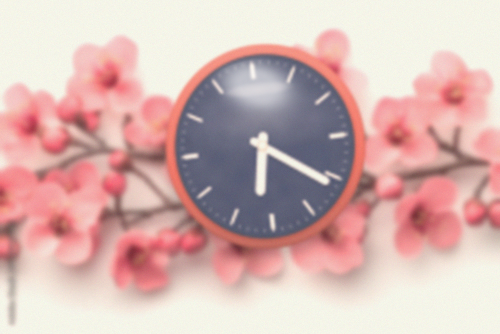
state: 6:21
